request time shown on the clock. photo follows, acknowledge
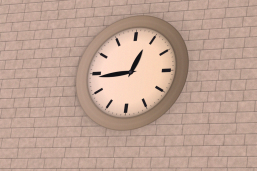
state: 12:44
